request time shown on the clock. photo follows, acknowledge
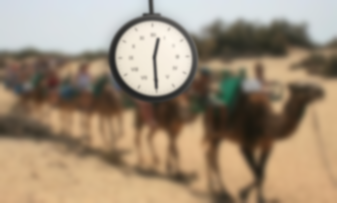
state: 12:30
